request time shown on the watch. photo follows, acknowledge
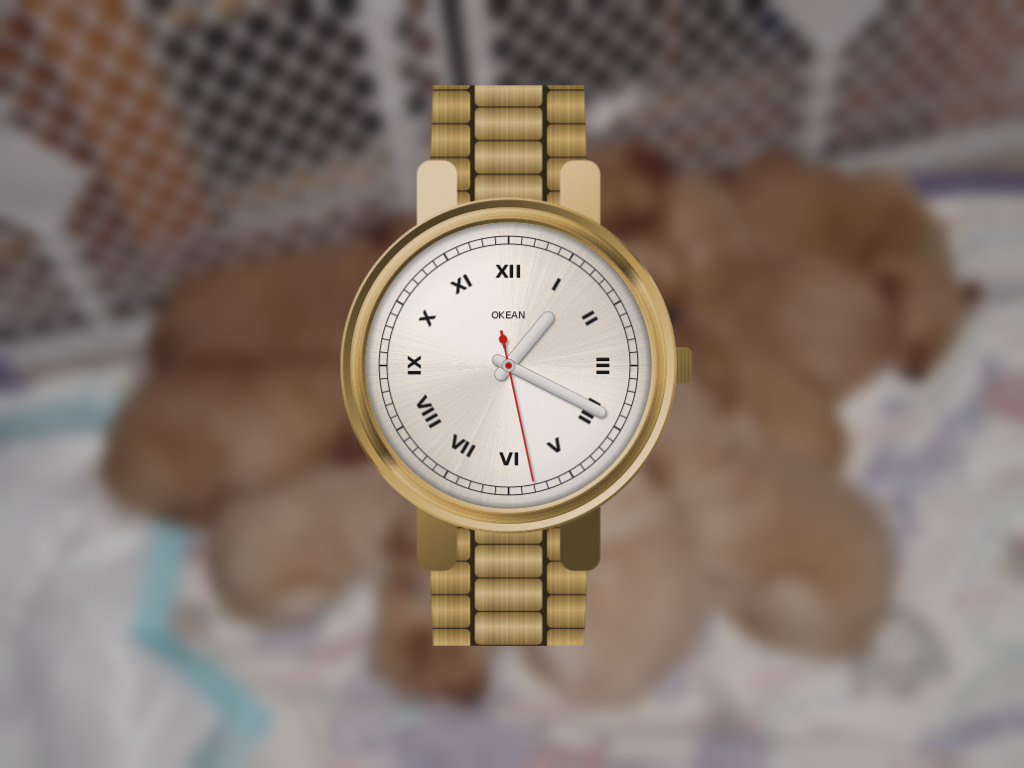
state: 1:19:28
